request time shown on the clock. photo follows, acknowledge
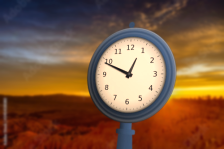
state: 12:49
